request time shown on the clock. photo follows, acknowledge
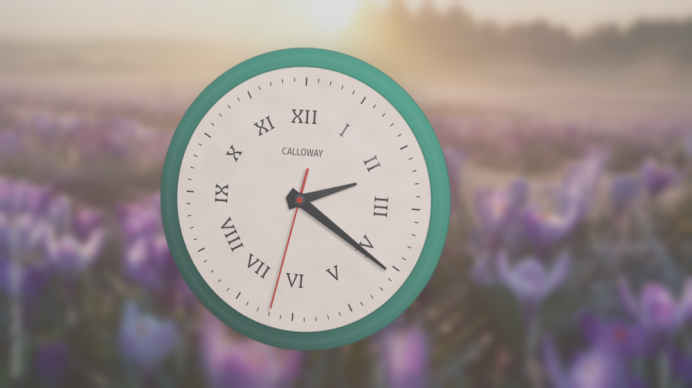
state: 2:20:32
